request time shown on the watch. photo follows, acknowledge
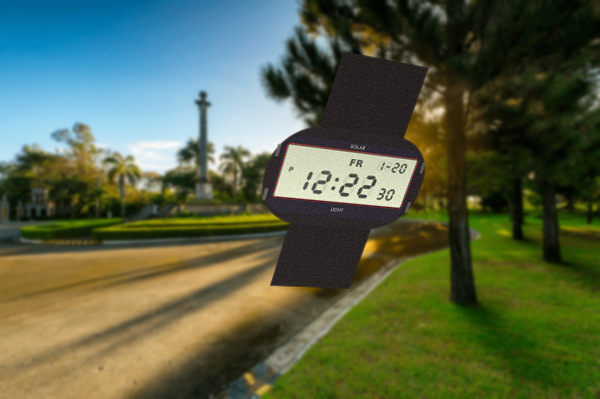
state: 12:22:30
